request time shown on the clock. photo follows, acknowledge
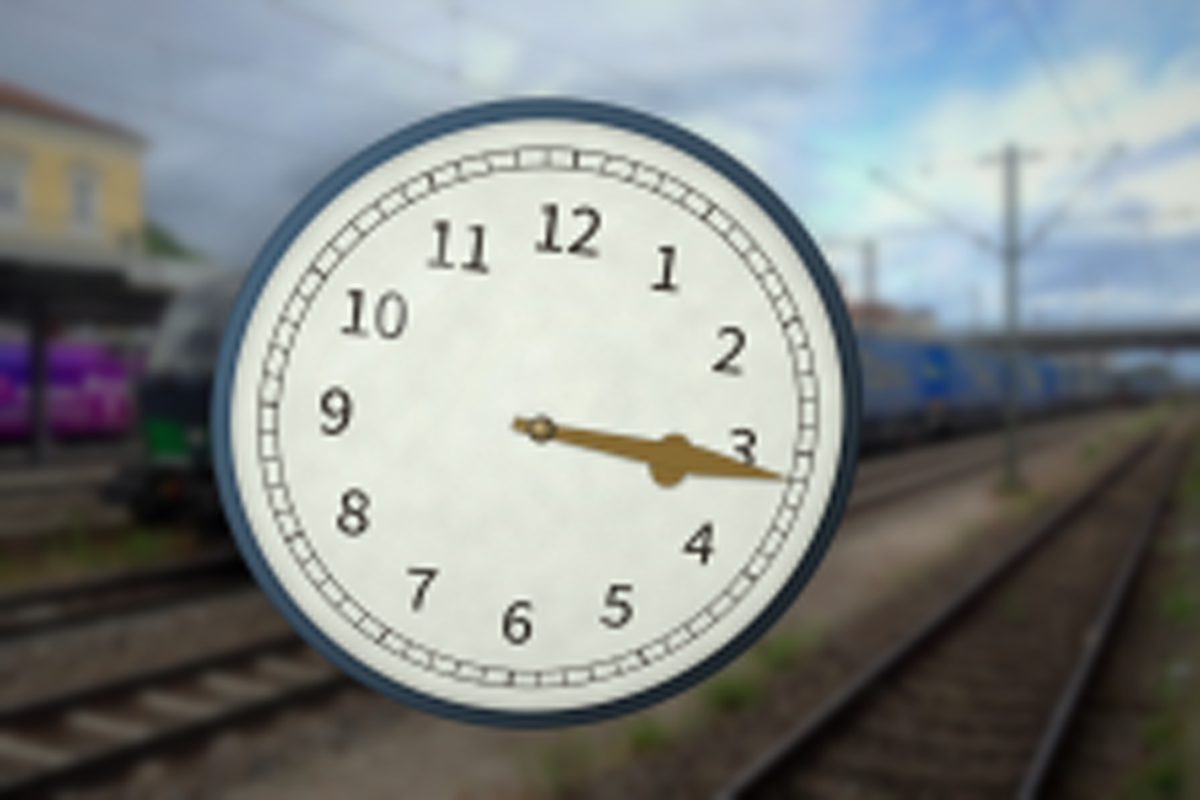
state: 3:16
